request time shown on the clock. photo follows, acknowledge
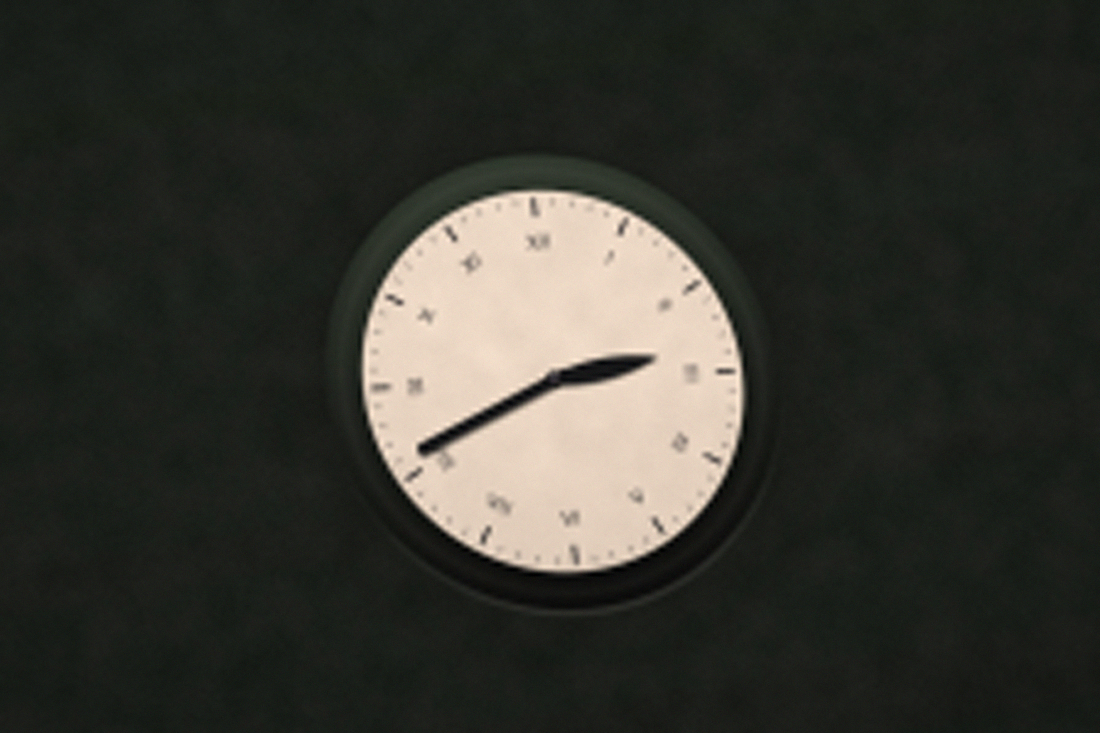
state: 2:41
